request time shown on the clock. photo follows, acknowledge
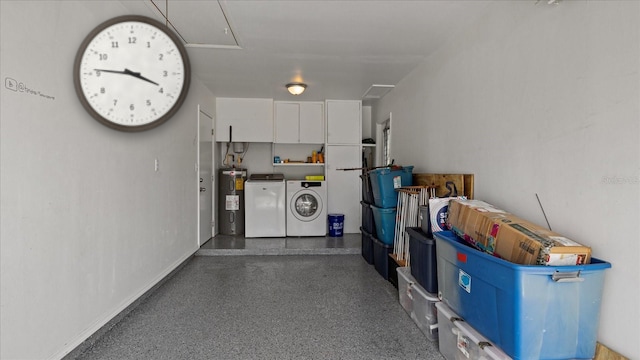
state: 3:46
